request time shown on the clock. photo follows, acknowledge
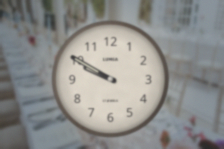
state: 9:50
